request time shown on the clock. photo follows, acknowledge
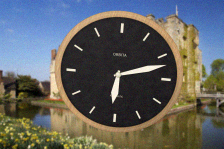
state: 6:12
